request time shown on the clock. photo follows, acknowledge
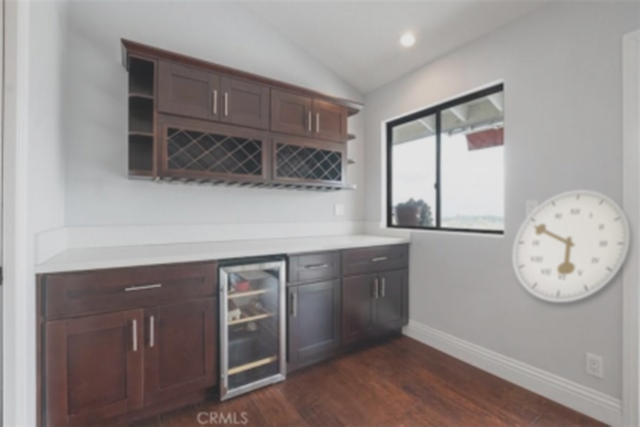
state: 5:49
